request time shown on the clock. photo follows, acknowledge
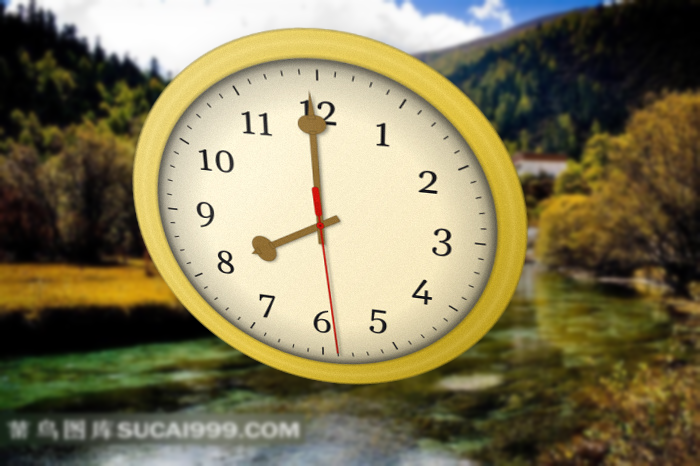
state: 7:59:29
